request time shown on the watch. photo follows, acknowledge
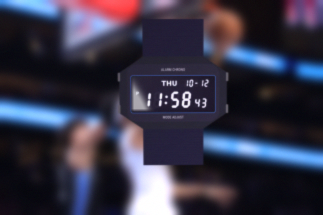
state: 11:58:43
